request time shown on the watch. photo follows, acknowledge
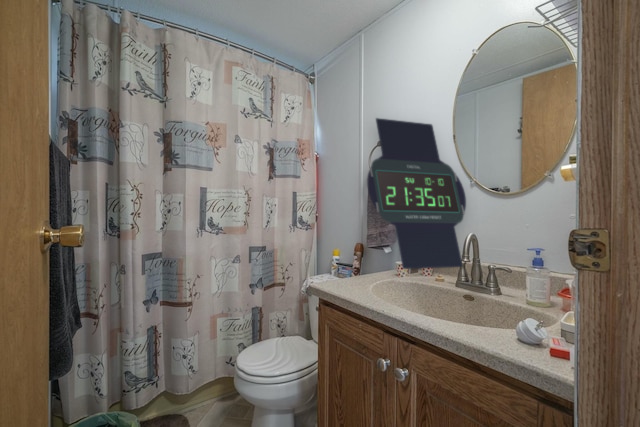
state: 21:35:07
